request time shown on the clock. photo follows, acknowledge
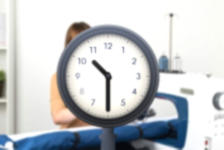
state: 10:30
